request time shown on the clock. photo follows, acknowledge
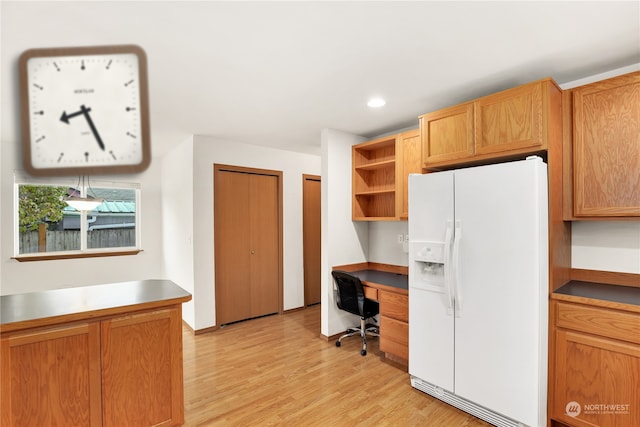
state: 8:26
